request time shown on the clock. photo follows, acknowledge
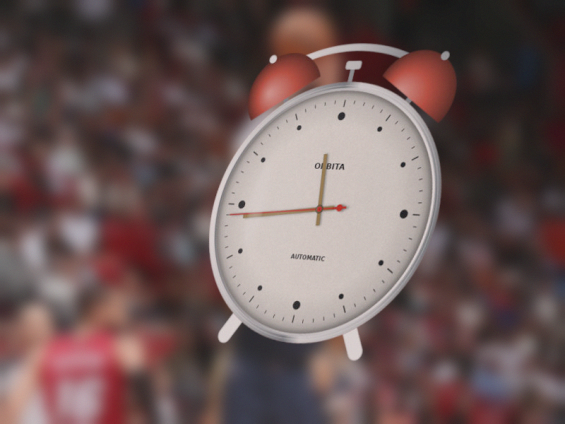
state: 11:43:44
